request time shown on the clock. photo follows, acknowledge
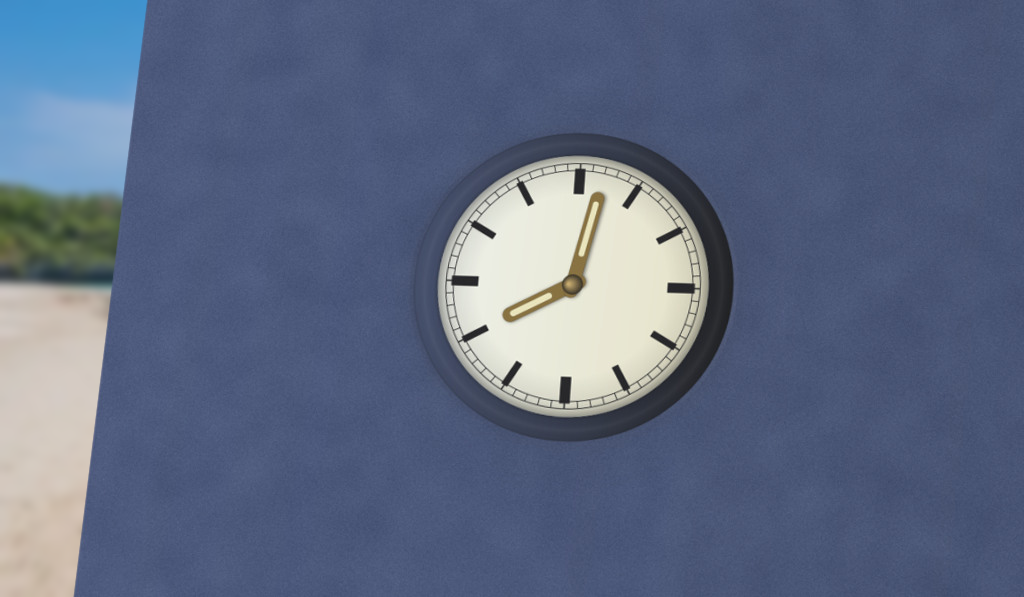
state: 8:02
